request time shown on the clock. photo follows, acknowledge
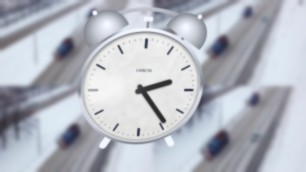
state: 2:24
